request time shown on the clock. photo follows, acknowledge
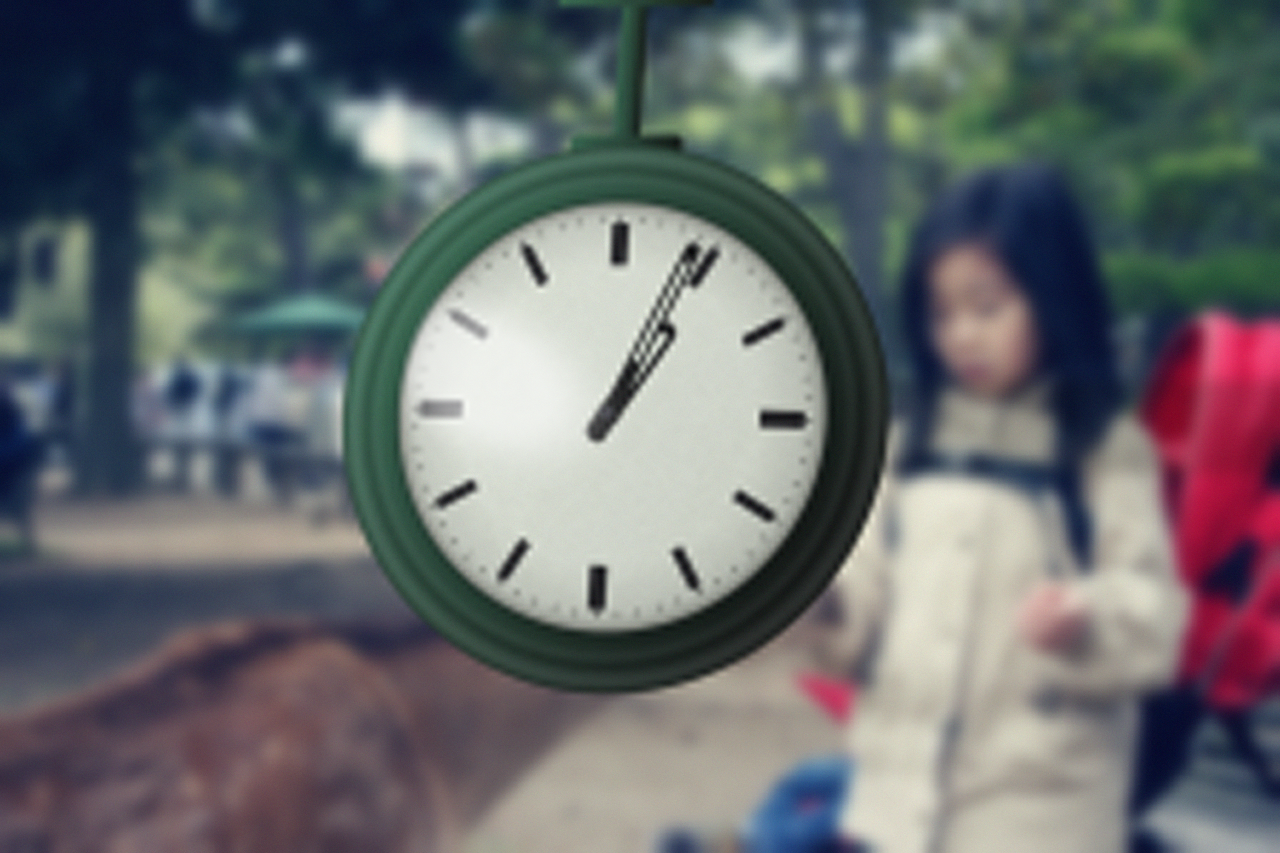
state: 1:04
